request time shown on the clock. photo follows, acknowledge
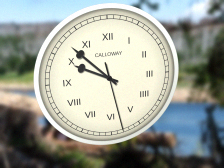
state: 9:52:28
